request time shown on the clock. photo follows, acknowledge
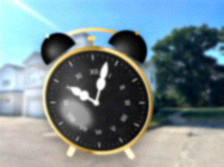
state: 10:03
